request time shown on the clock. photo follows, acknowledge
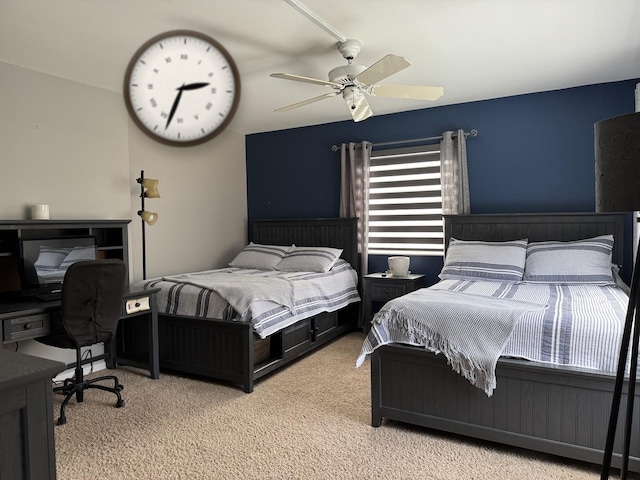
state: 2:33
